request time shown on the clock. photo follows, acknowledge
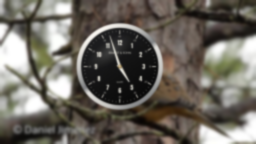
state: 4:57
